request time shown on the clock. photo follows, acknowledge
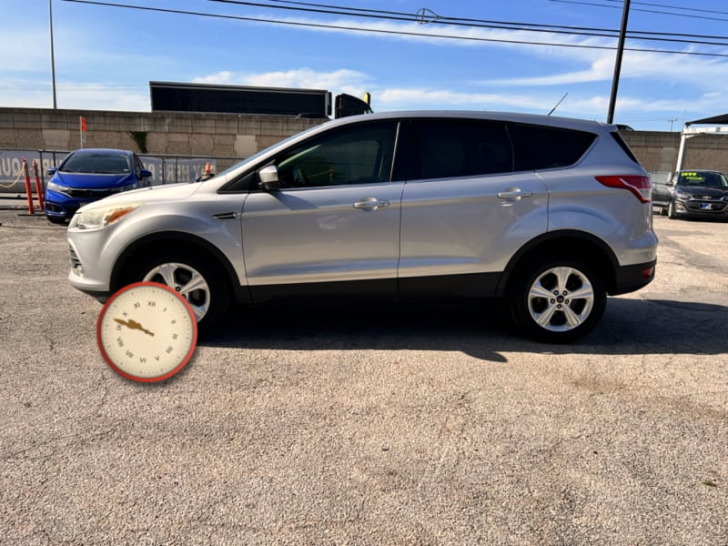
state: 9:47
